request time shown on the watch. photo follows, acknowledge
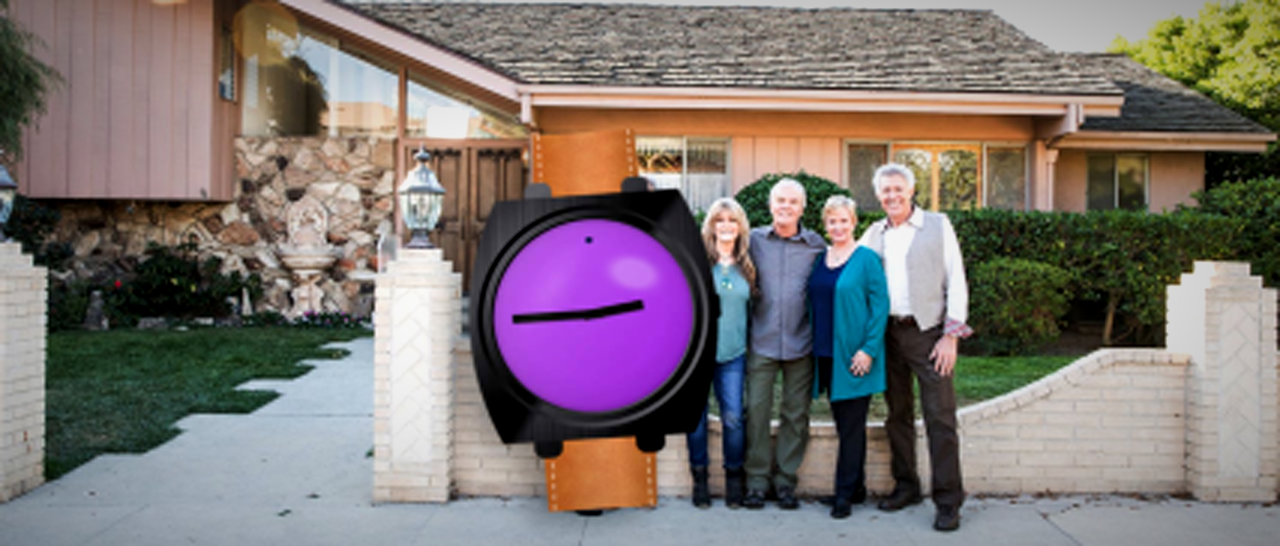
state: 2:45
